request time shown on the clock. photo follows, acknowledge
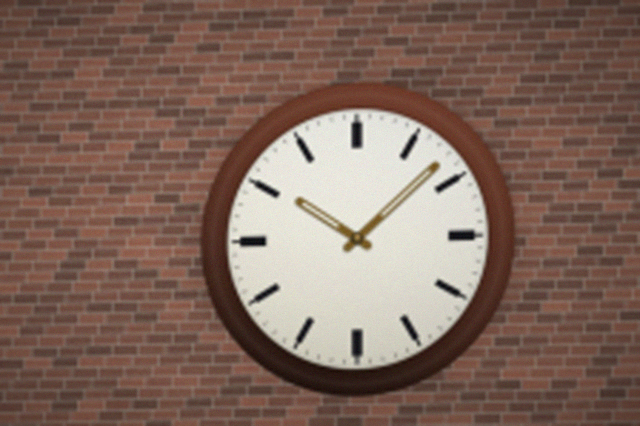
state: 10:08
